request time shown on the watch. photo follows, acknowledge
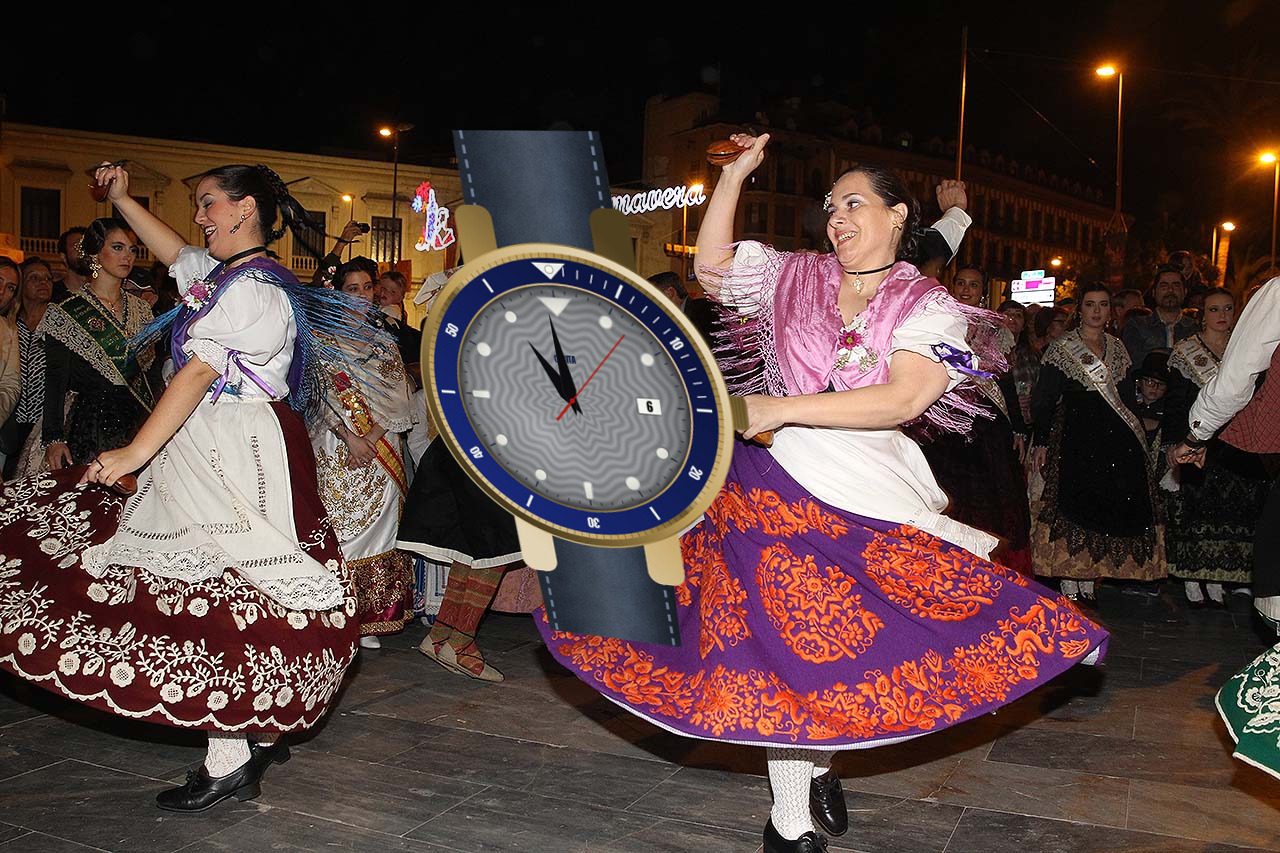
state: 10:59:07
